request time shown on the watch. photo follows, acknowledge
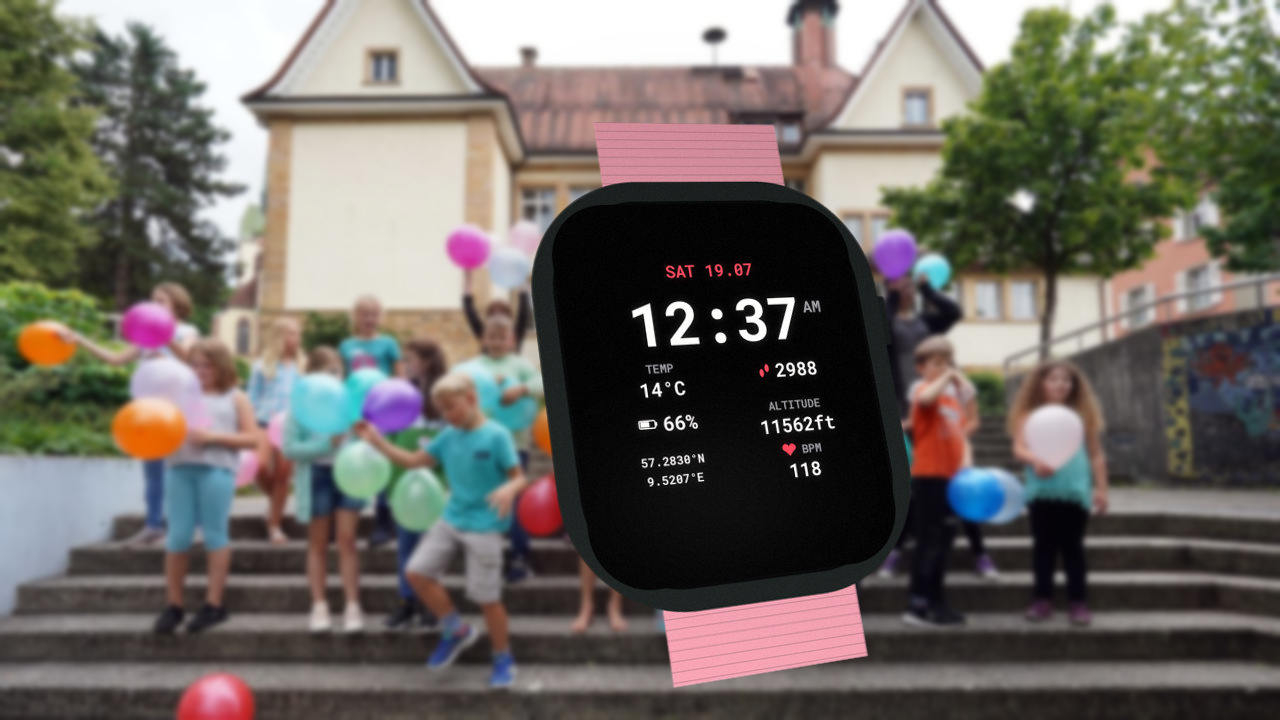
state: 12:37
